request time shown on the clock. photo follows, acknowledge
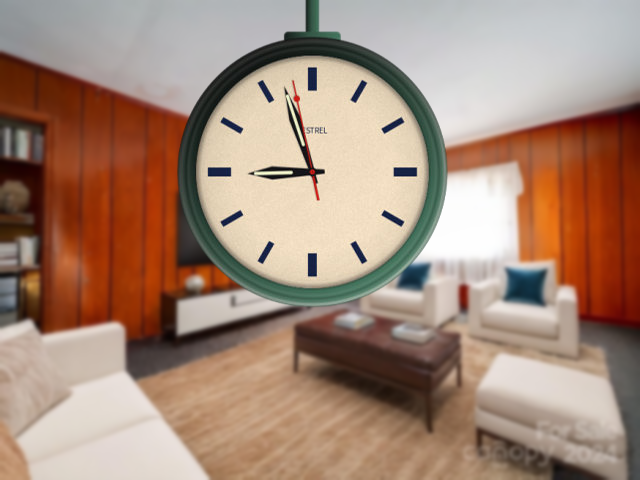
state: 8:56:58
